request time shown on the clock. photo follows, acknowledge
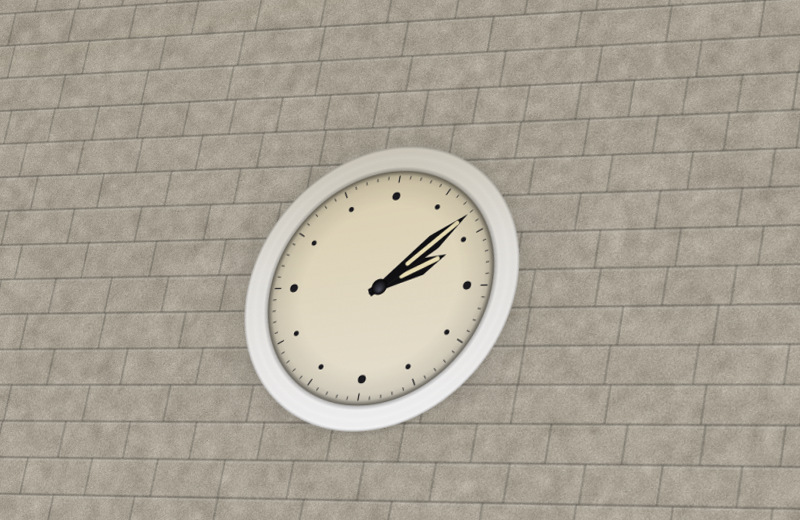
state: 2:08
